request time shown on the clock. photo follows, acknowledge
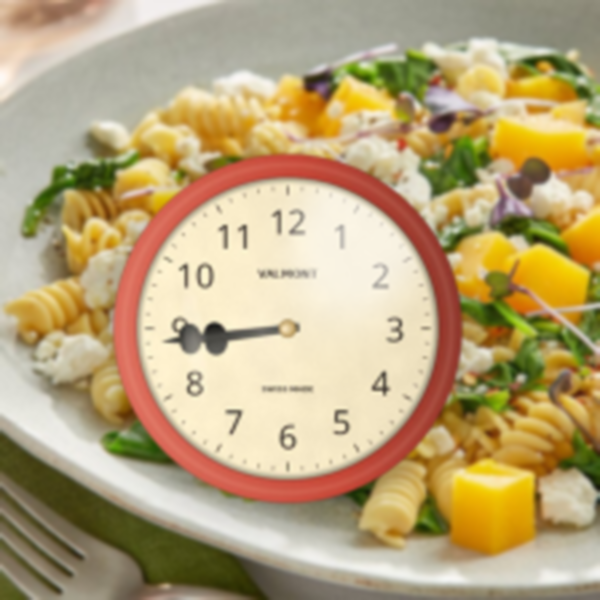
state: 8:44
